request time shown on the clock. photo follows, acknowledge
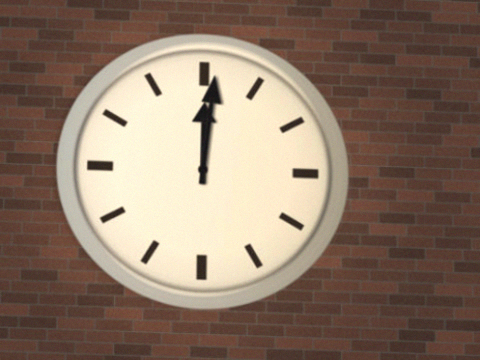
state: 12:01
